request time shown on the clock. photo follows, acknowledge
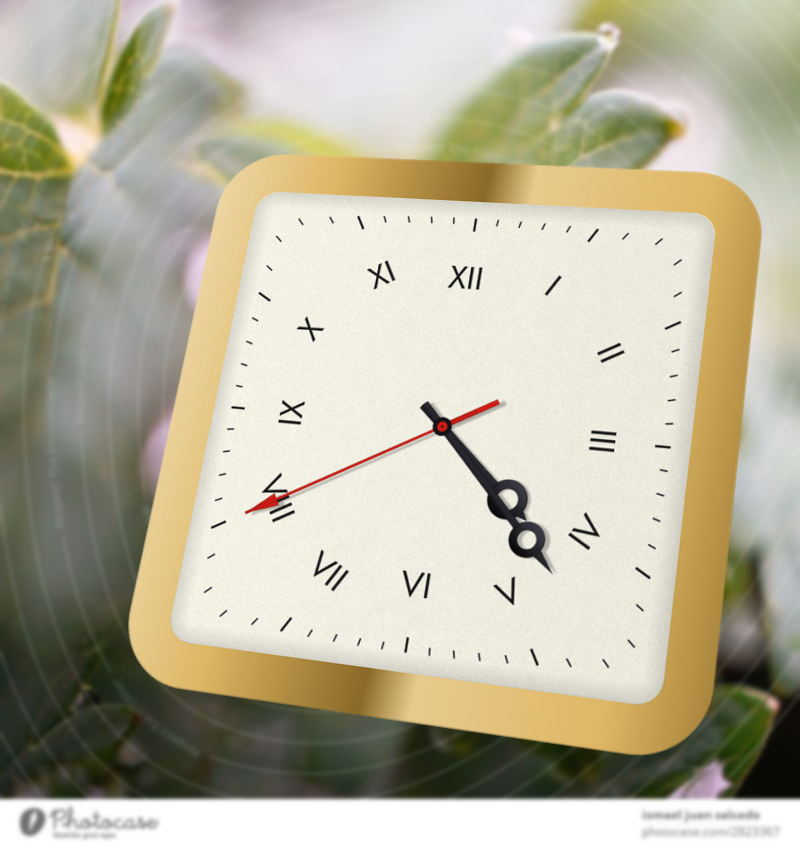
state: 4:22:40
